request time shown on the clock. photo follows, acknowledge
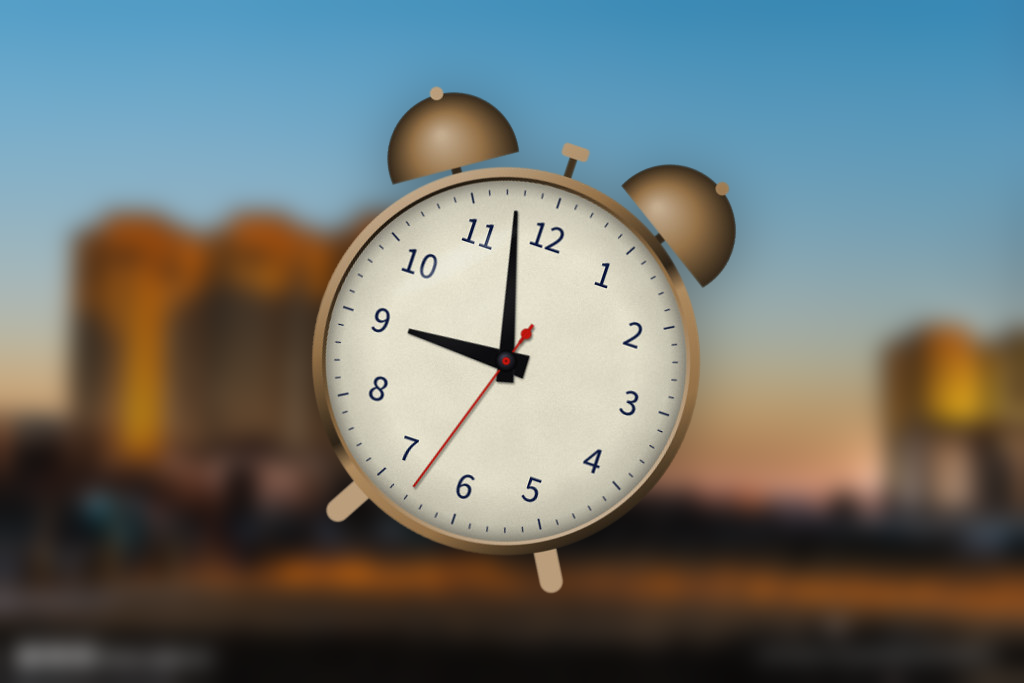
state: 8:57:33
